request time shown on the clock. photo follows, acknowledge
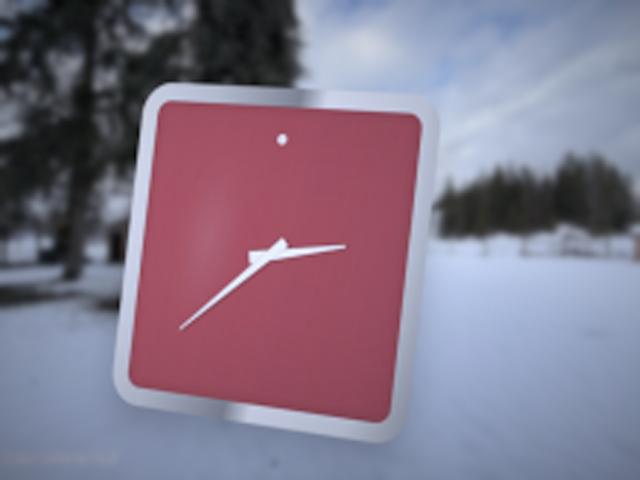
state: 2:38
